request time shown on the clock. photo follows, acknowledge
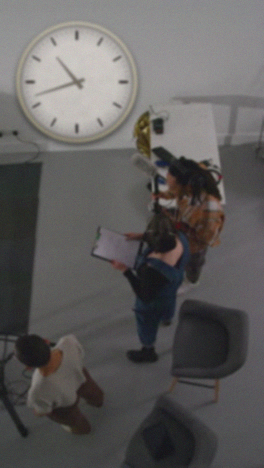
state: 10:42
